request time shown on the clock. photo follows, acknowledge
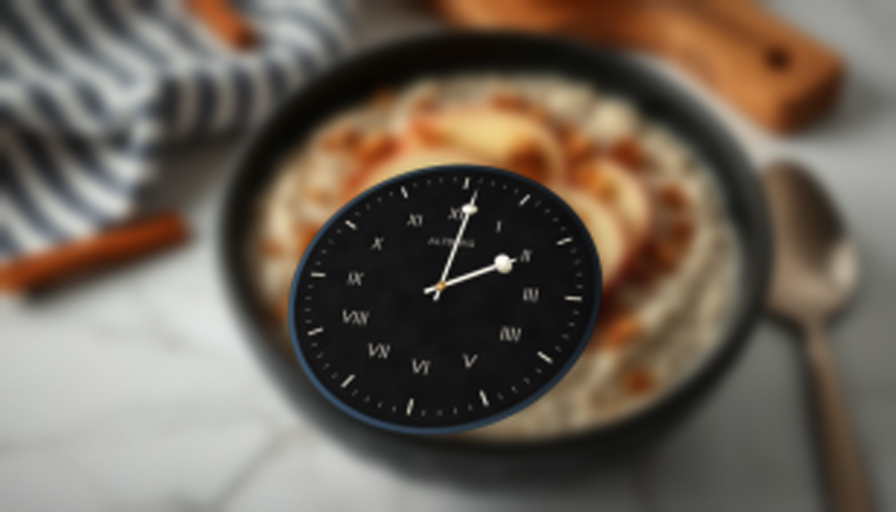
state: 2:01
